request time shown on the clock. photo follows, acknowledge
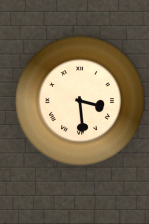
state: 3:29
